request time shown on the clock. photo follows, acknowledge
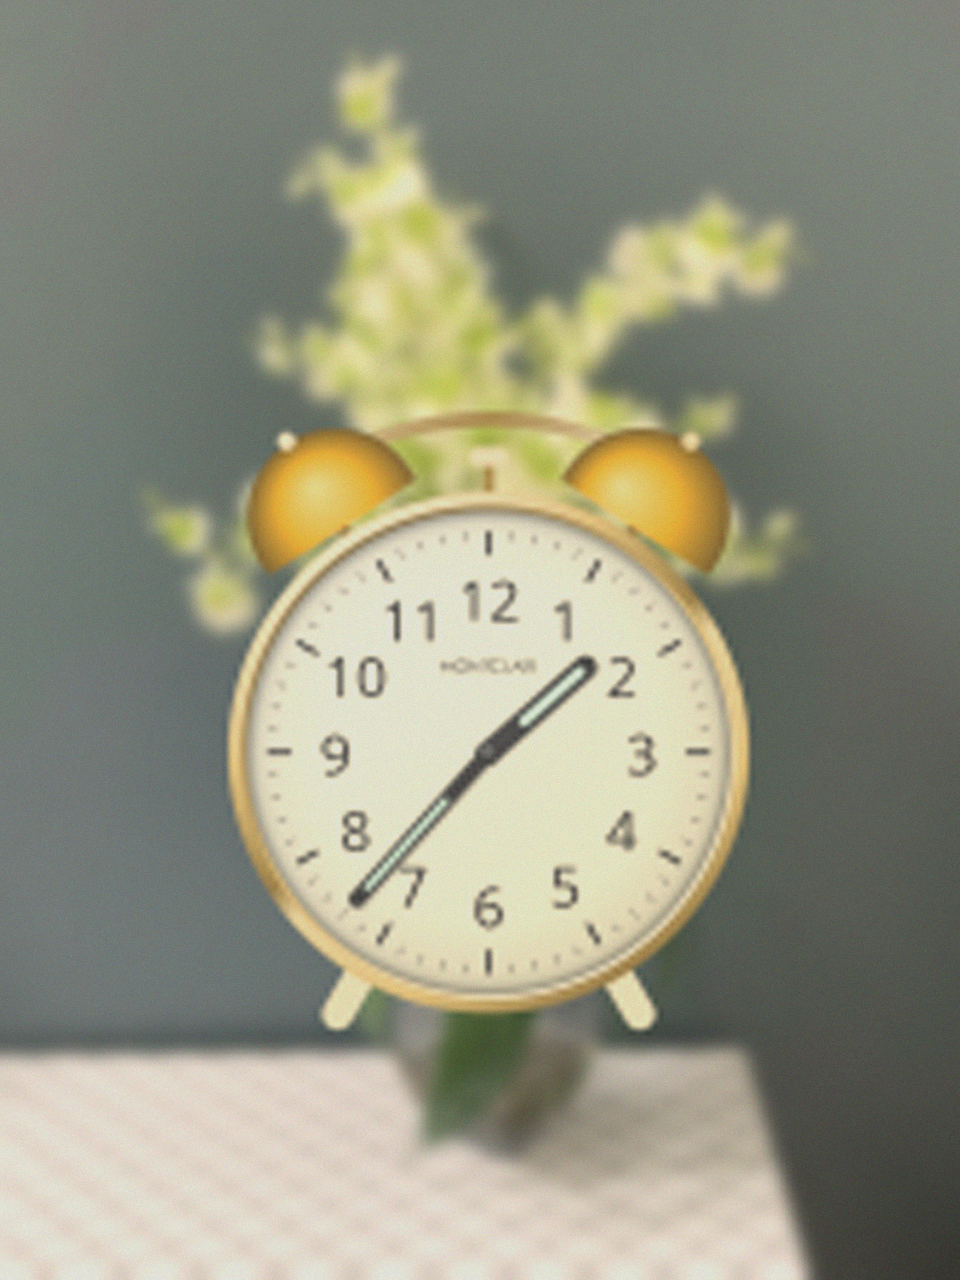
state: 1:37
